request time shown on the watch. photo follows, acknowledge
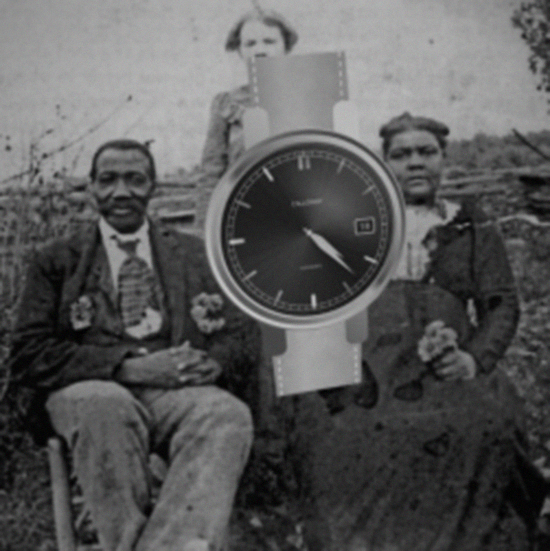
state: 4:23
